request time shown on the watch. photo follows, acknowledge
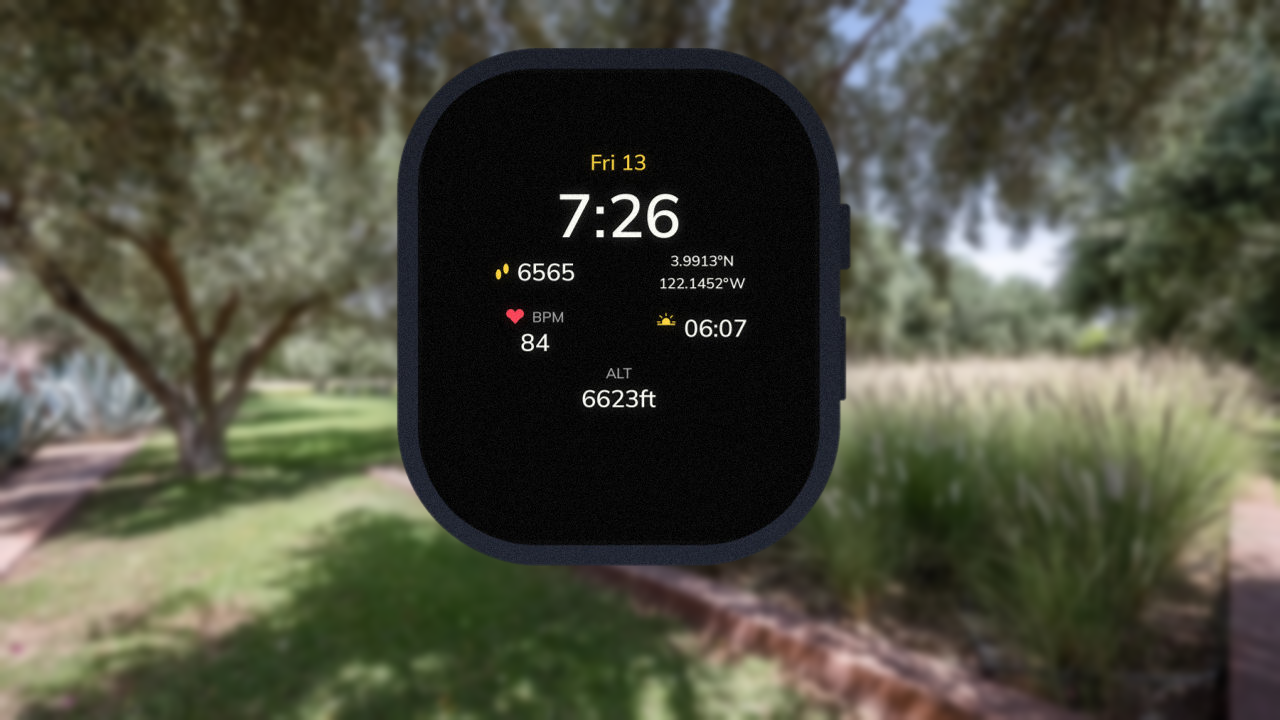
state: 7:26
